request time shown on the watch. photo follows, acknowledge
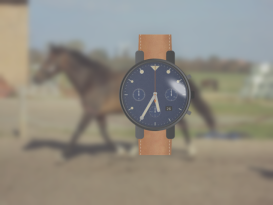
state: 5:35
